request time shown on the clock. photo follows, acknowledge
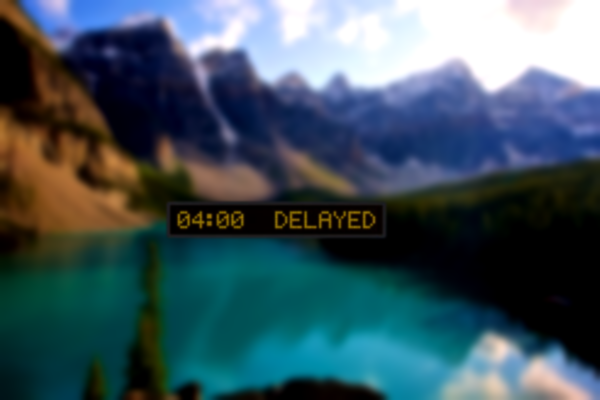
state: 4:00
